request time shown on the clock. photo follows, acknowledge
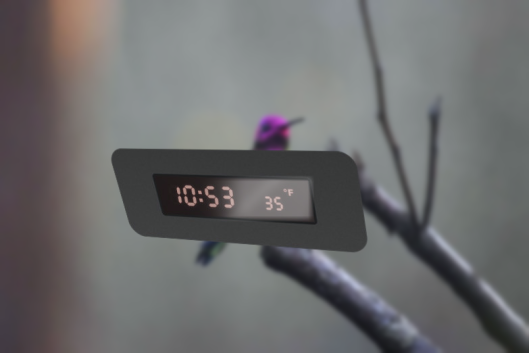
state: 10:53
